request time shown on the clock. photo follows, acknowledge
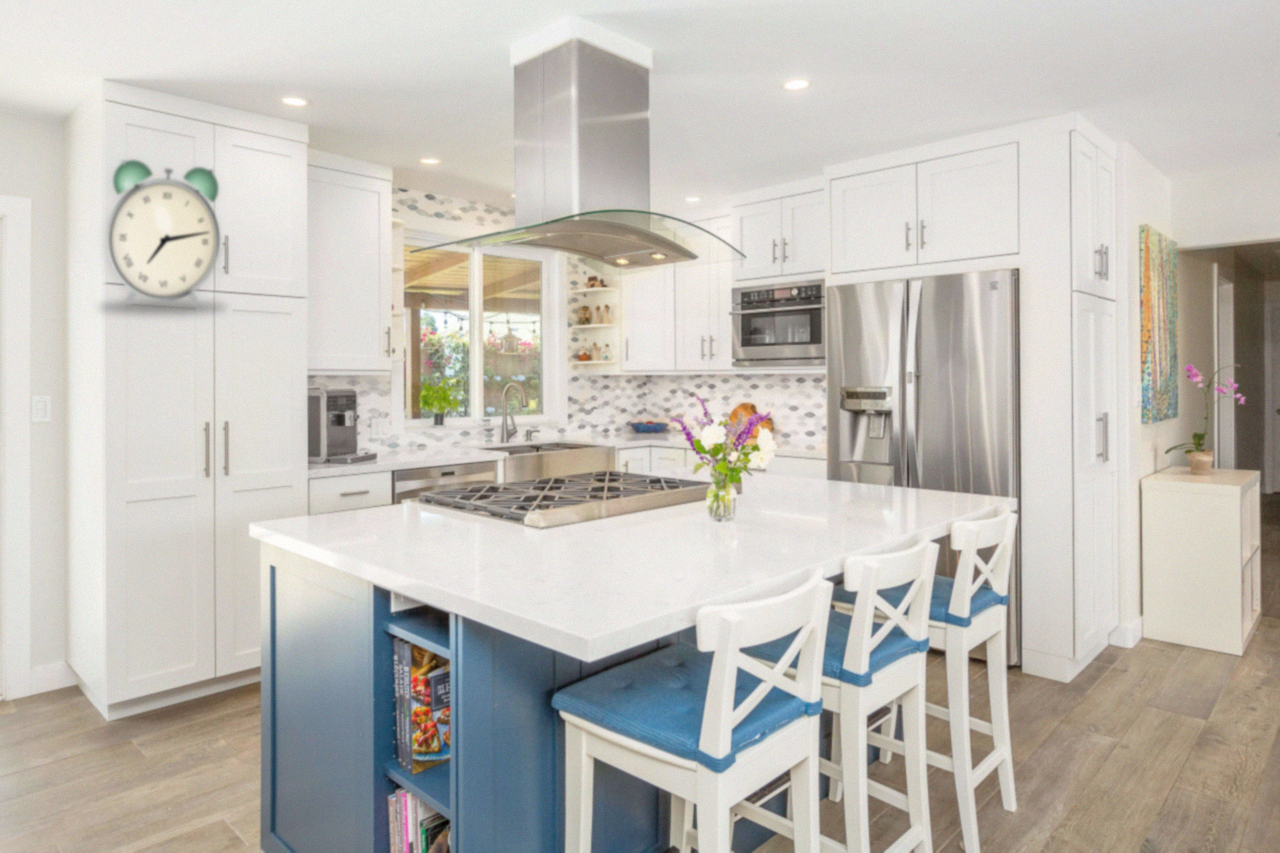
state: 7:13
